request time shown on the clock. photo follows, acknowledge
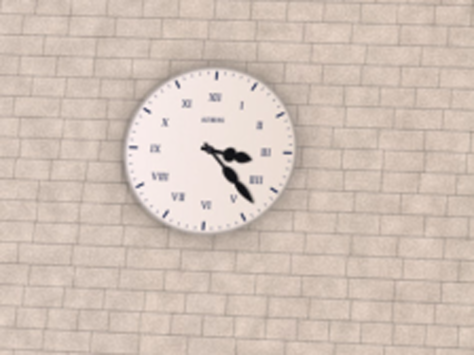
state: 3:23
